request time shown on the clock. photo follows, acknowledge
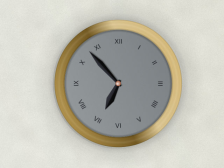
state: 6:53
